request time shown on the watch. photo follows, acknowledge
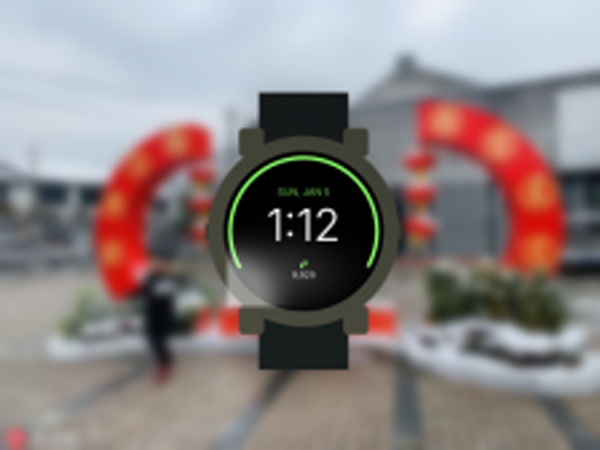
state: 1:12
